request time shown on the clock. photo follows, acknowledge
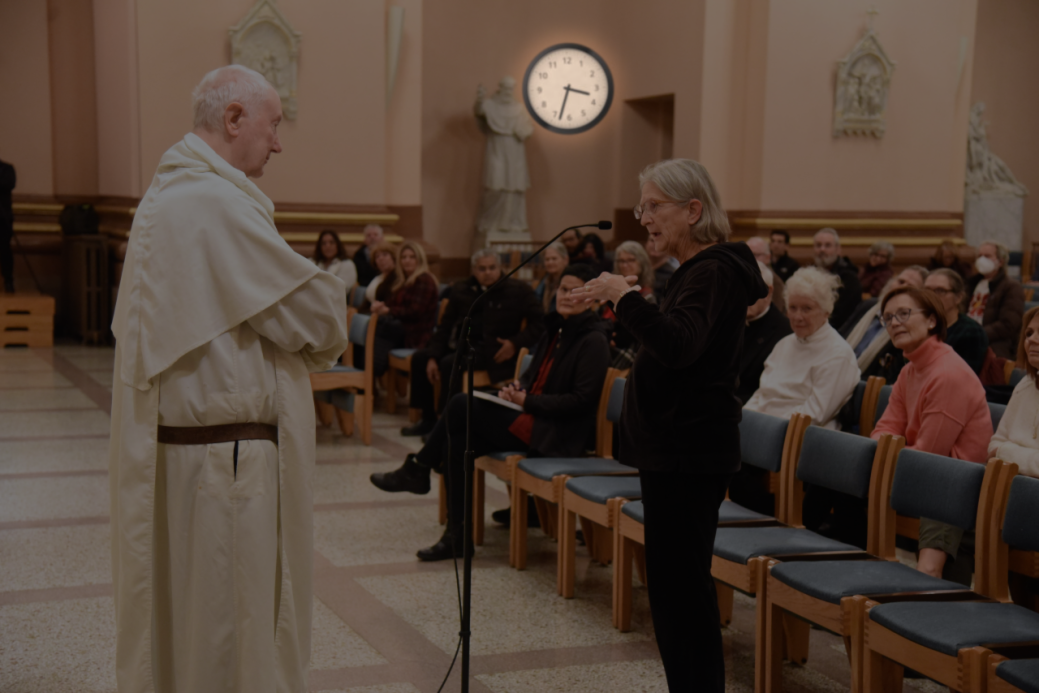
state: 3:33
